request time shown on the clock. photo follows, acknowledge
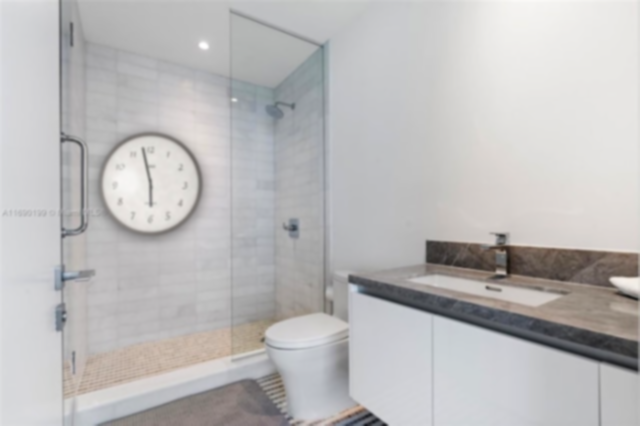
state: 5:58
